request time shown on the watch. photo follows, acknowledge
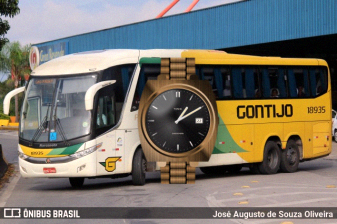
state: 1:10
